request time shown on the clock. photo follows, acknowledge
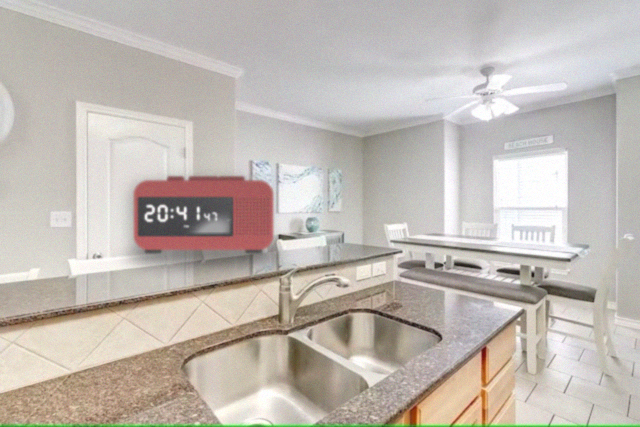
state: 20:41
